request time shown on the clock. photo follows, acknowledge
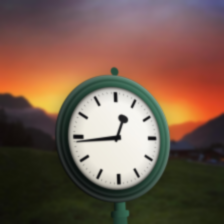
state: 12:44
